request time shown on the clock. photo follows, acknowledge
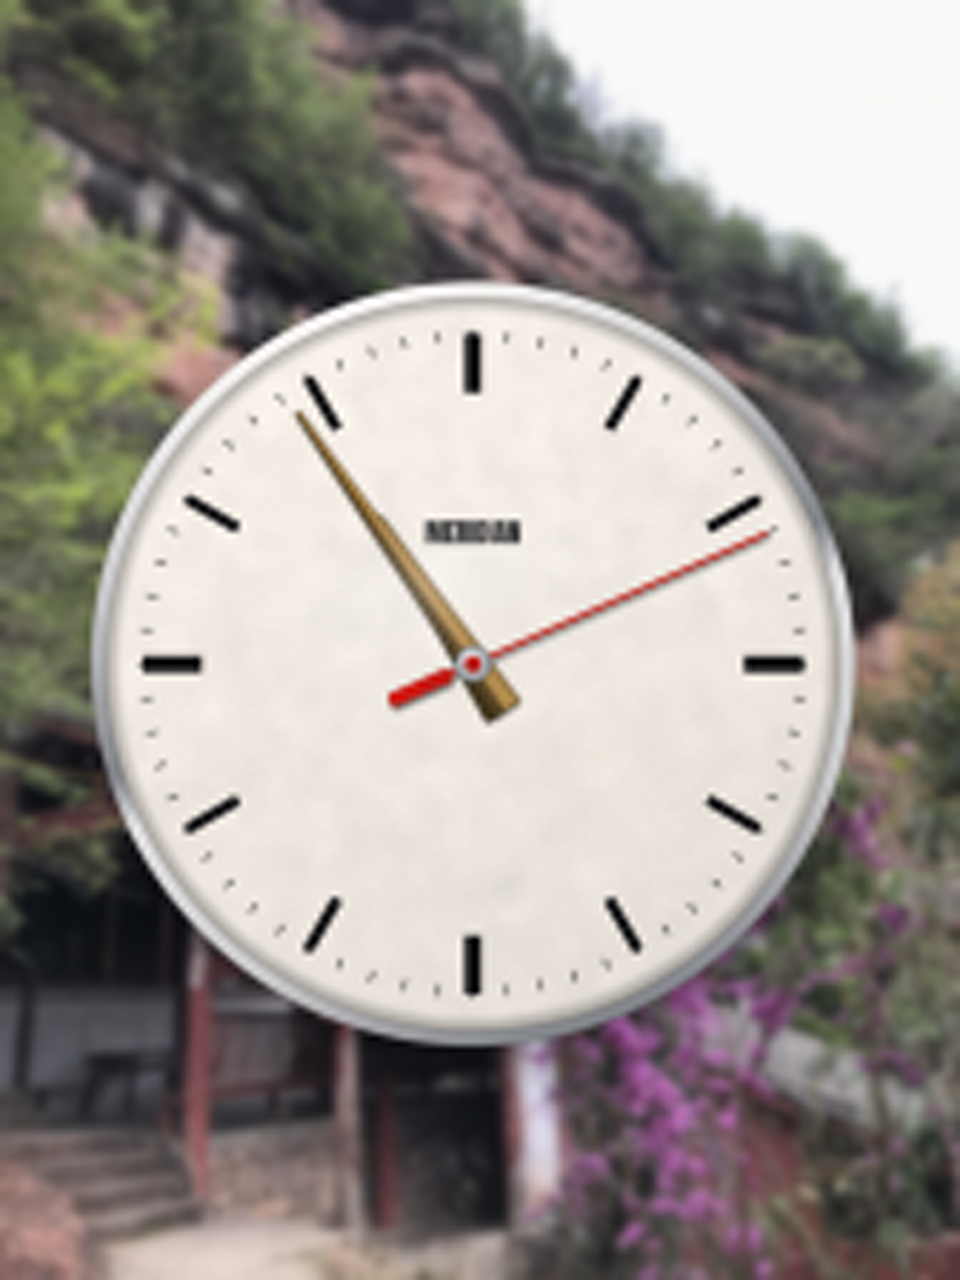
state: 10:54:11
